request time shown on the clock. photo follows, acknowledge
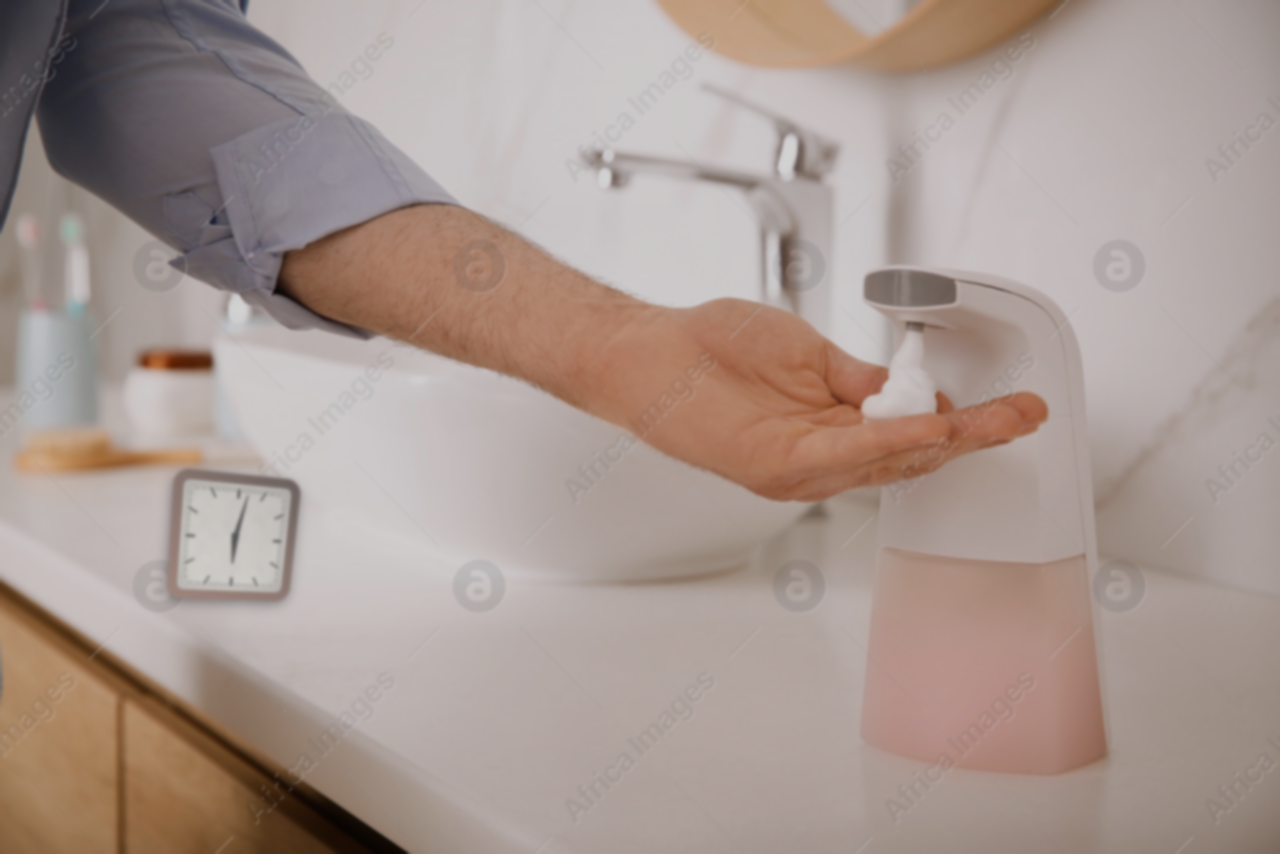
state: 6:02
